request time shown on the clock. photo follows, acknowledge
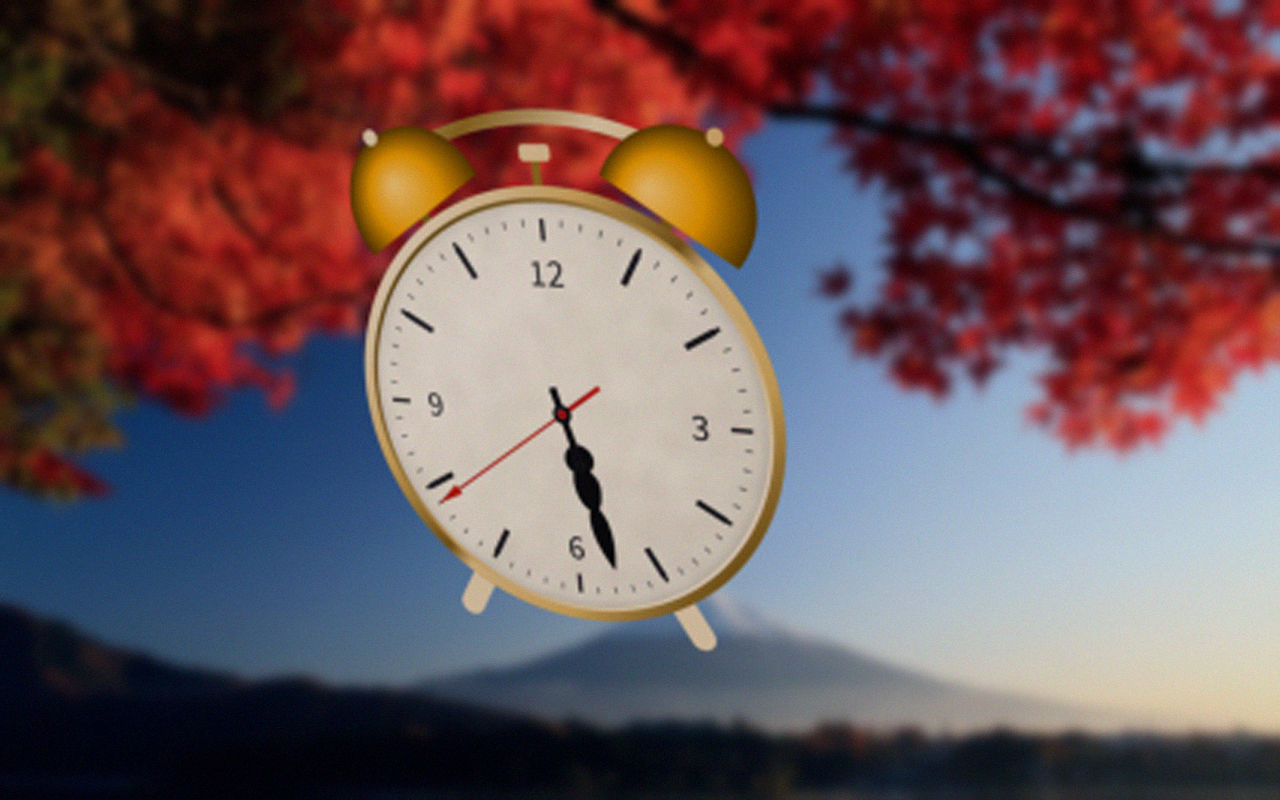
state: 5:27:39
